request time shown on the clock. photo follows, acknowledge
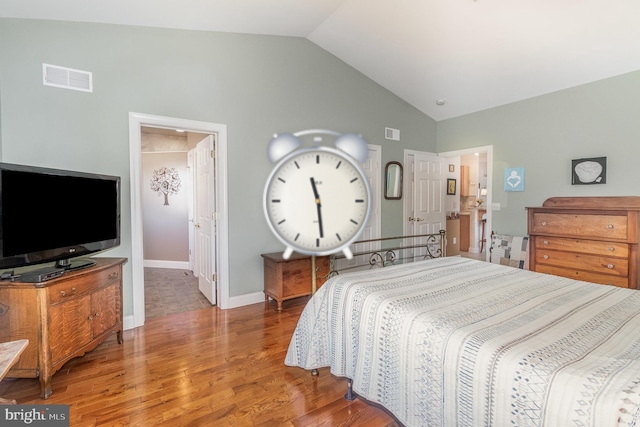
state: 11:29
